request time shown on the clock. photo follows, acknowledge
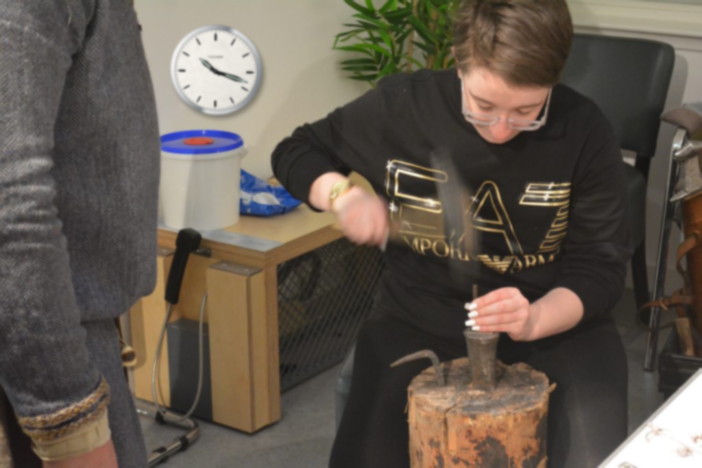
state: 10:18
